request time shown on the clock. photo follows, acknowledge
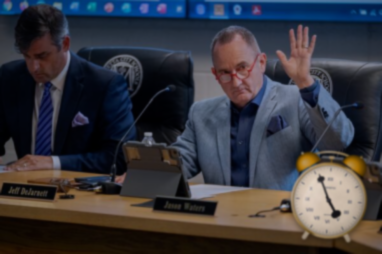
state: 4:56
